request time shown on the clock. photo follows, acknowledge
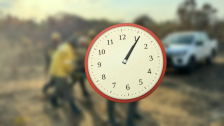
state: 1:06
